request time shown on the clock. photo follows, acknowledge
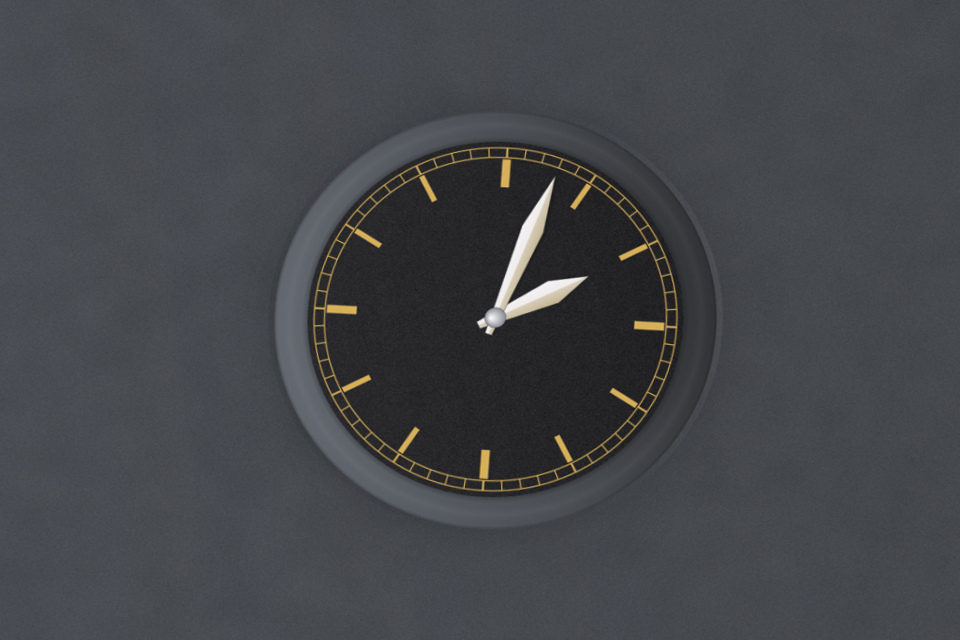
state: 2:03
